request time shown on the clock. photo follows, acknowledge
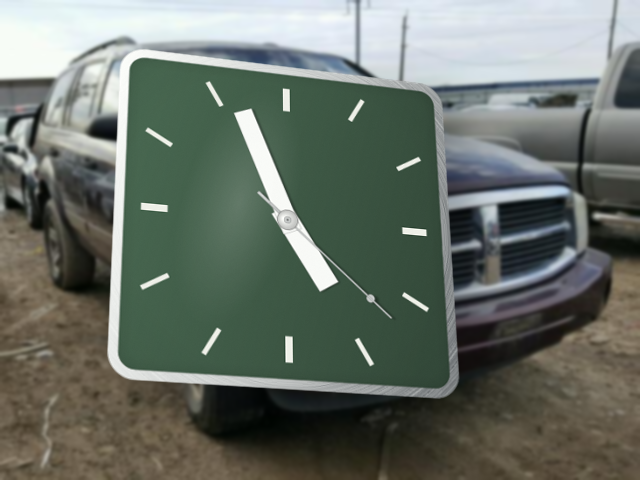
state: 4:56:22
